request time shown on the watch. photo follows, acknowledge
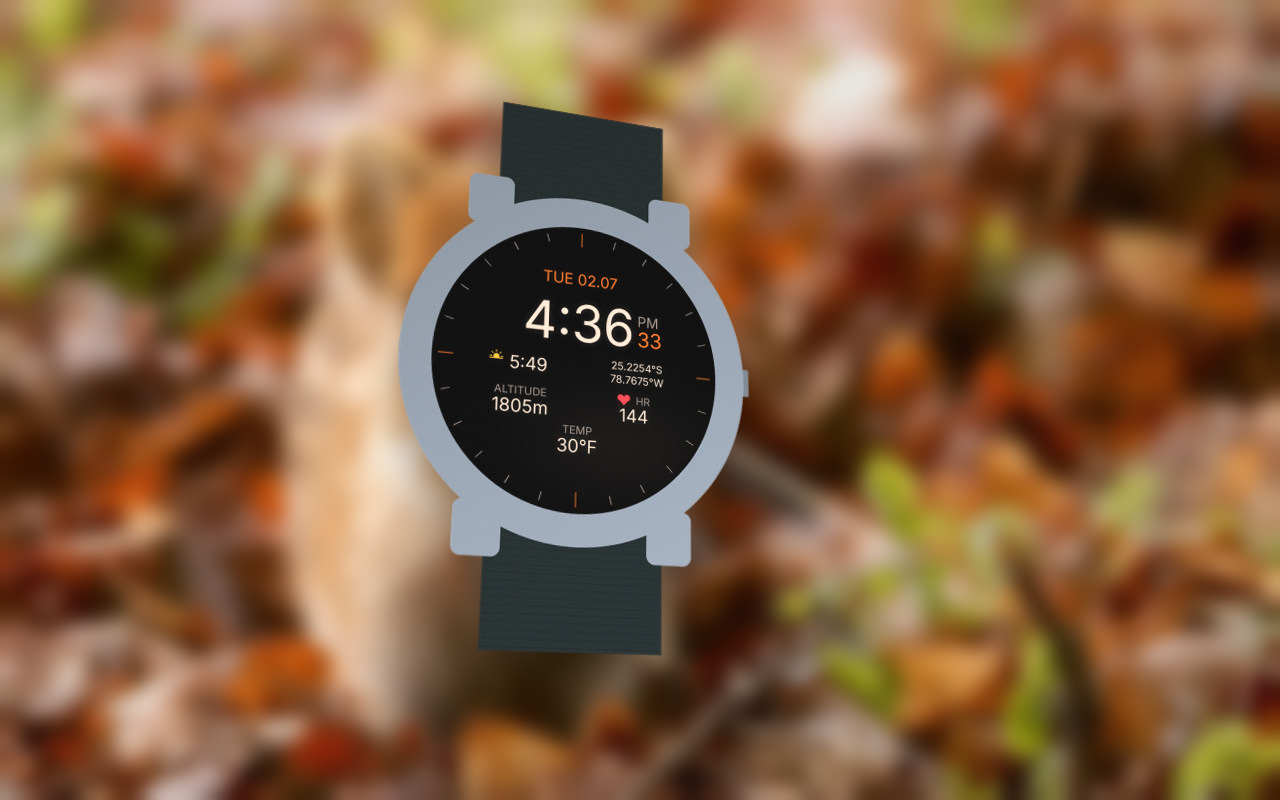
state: 4:36:33
